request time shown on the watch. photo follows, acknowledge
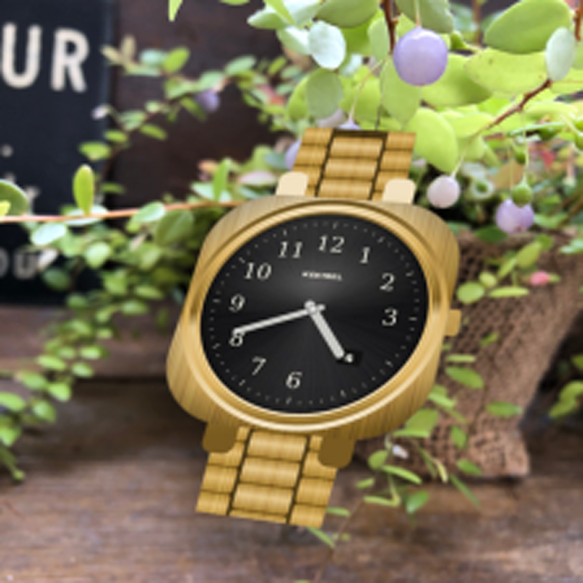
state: 4:41
